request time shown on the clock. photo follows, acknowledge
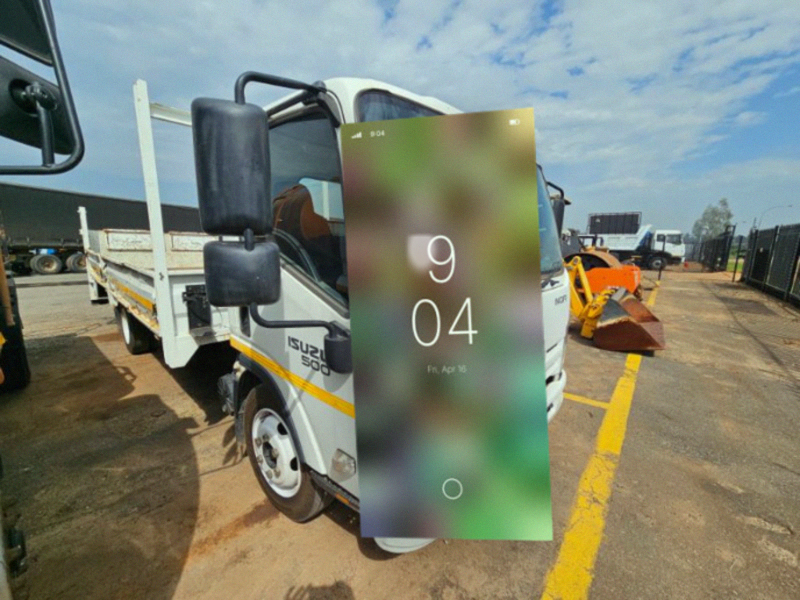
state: 9:04
